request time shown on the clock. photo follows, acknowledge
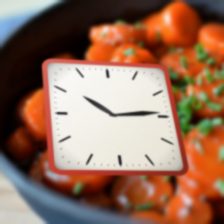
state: 10:14
